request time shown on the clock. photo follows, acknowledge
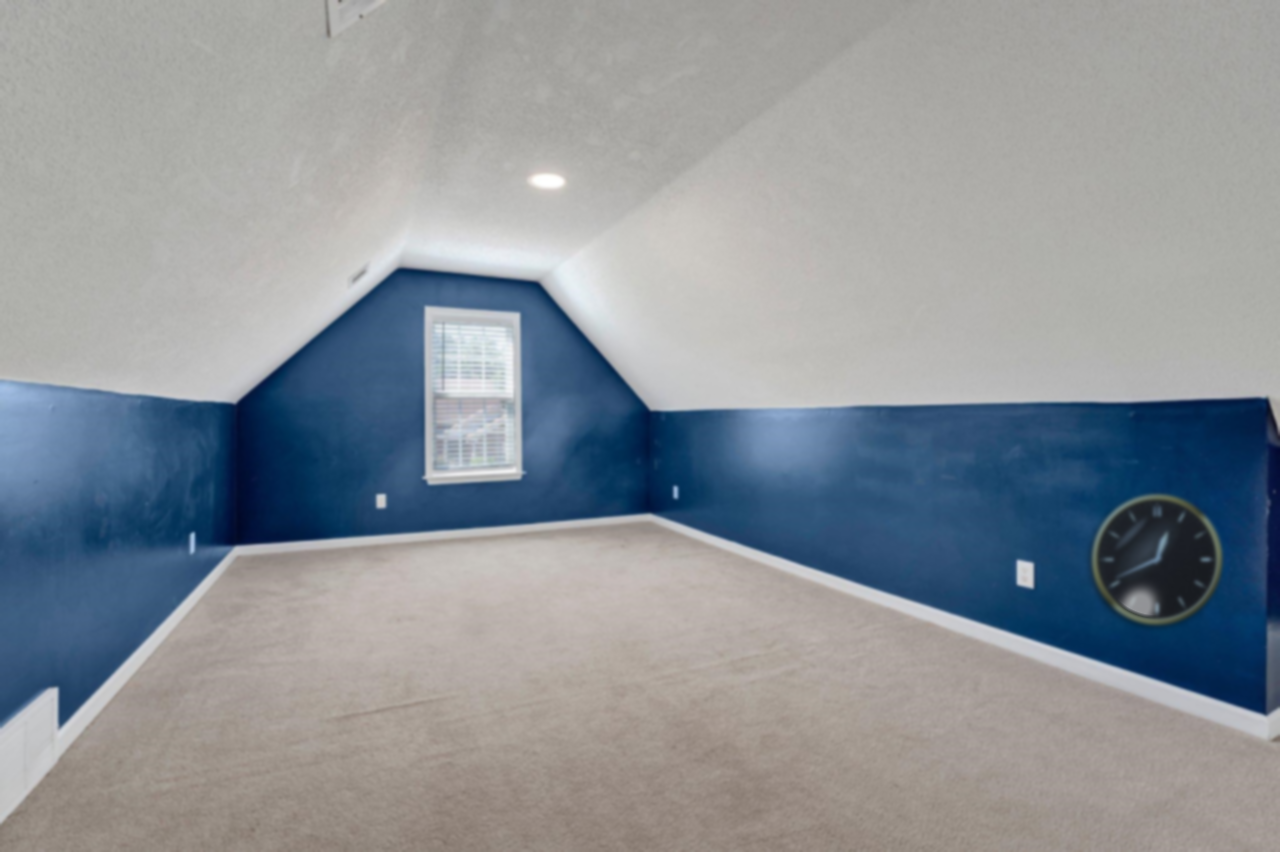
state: 12:41
